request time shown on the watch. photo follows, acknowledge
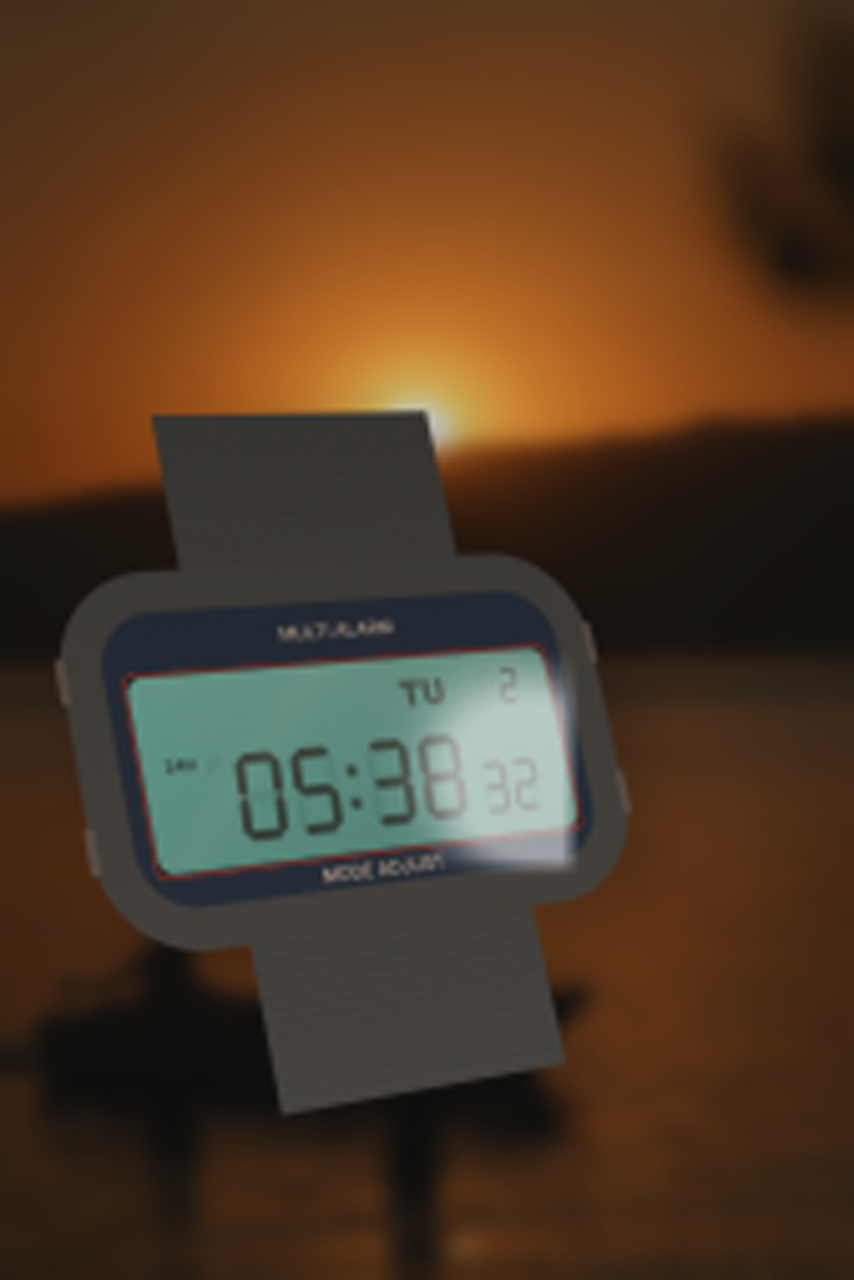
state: 5:38:32
